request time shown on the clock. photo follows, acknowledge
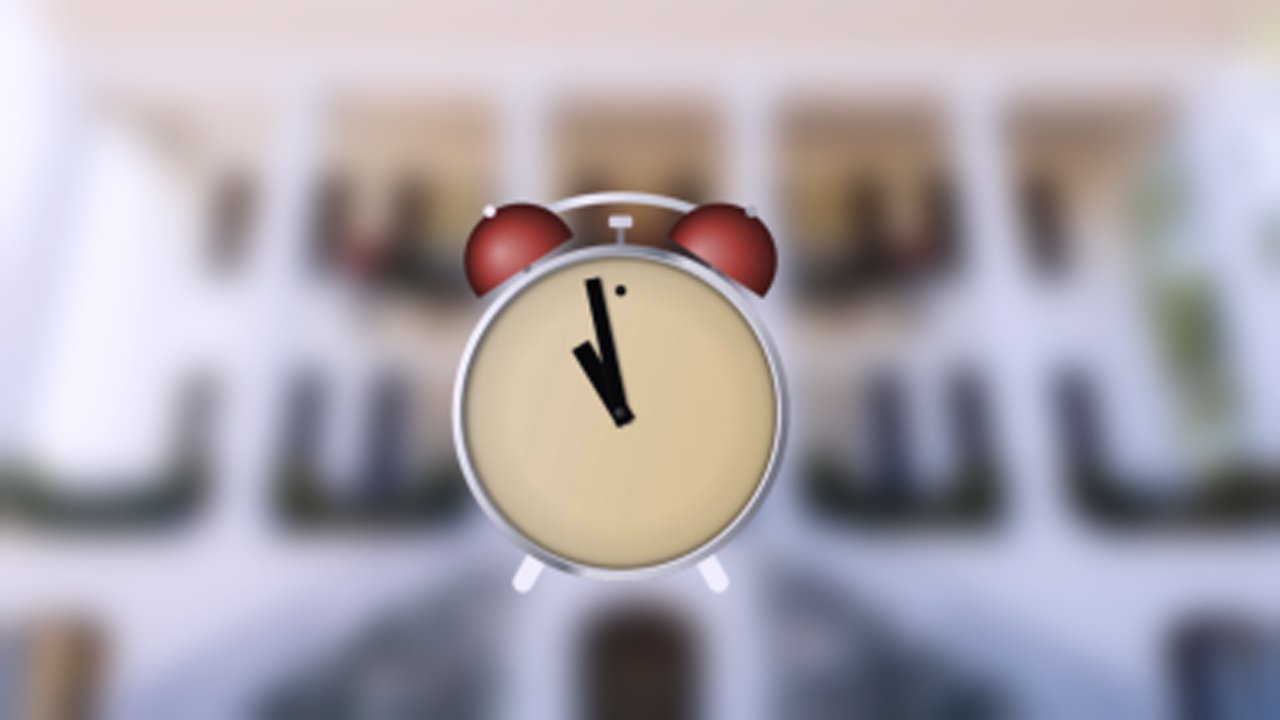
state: 10:58
